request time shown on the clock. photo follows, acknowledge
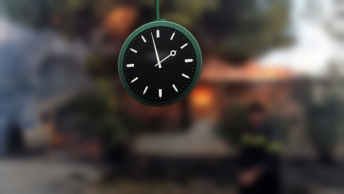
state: 1:58
